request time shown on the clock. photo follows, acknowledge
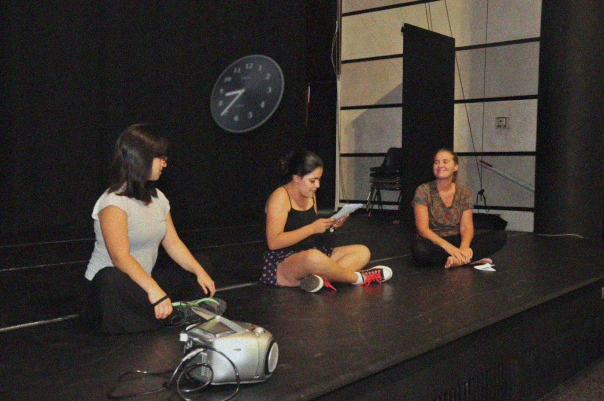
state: 8:36
